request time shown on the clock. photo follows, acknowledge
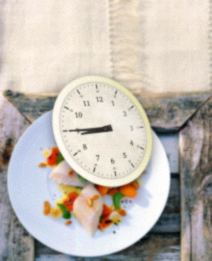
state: 8:45
